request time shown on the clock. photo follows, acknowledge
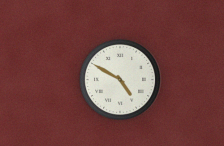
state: 4:50
